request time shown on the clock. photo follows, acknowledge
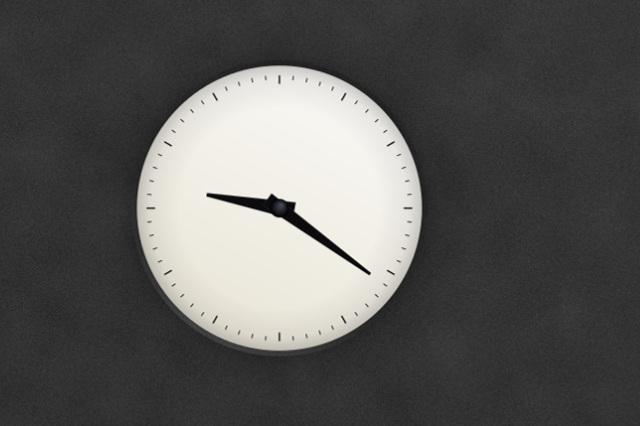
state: 9:21
